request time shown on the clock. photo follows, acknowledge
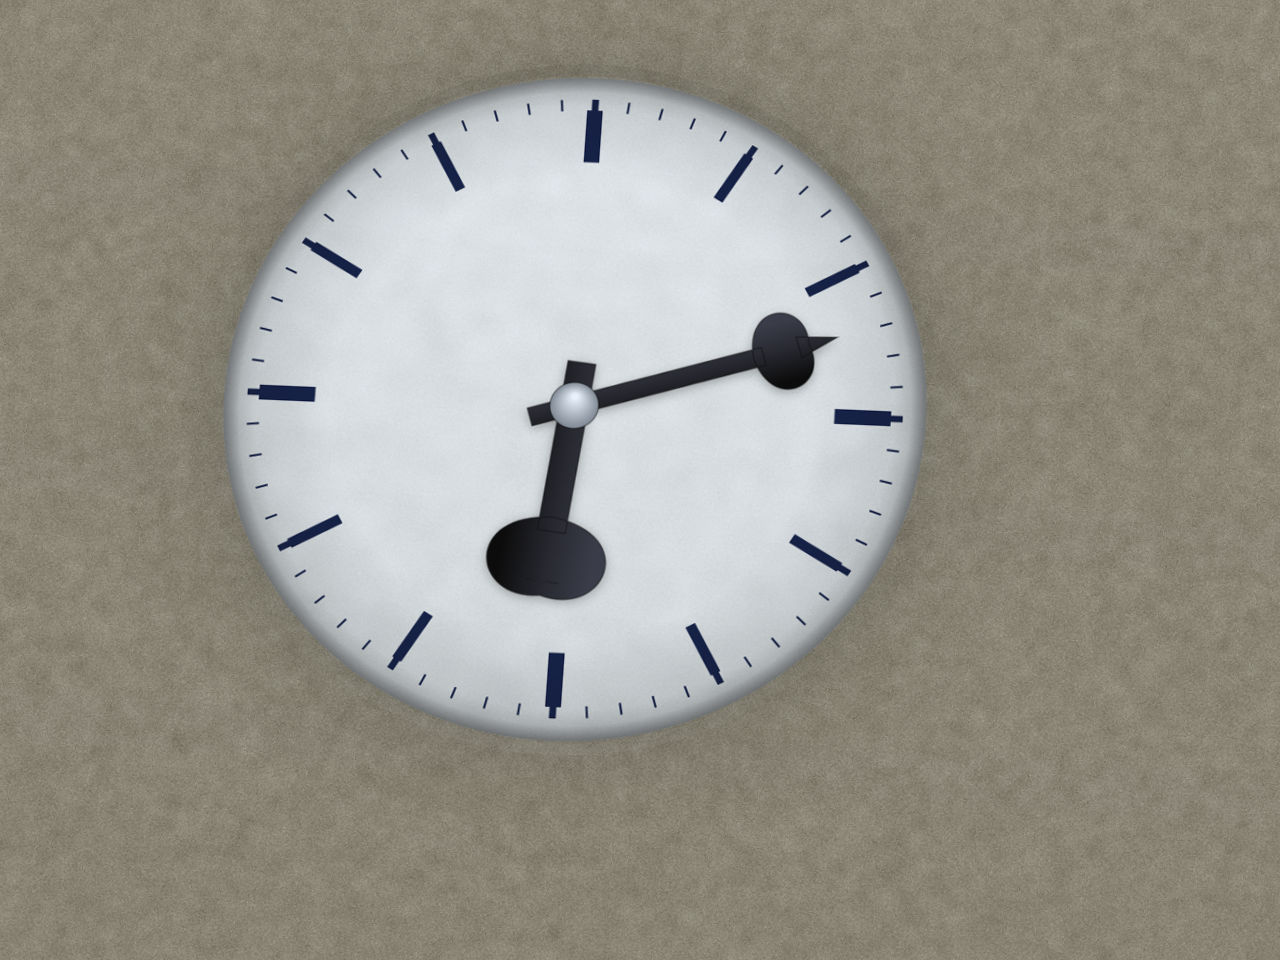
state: 6:12
